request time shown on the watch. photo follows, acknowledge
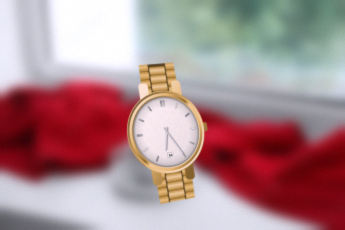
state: 6:25
